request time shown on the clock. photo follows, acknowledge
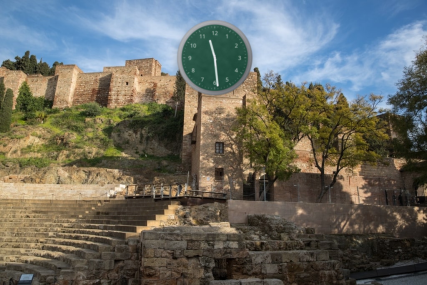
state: 11:29
